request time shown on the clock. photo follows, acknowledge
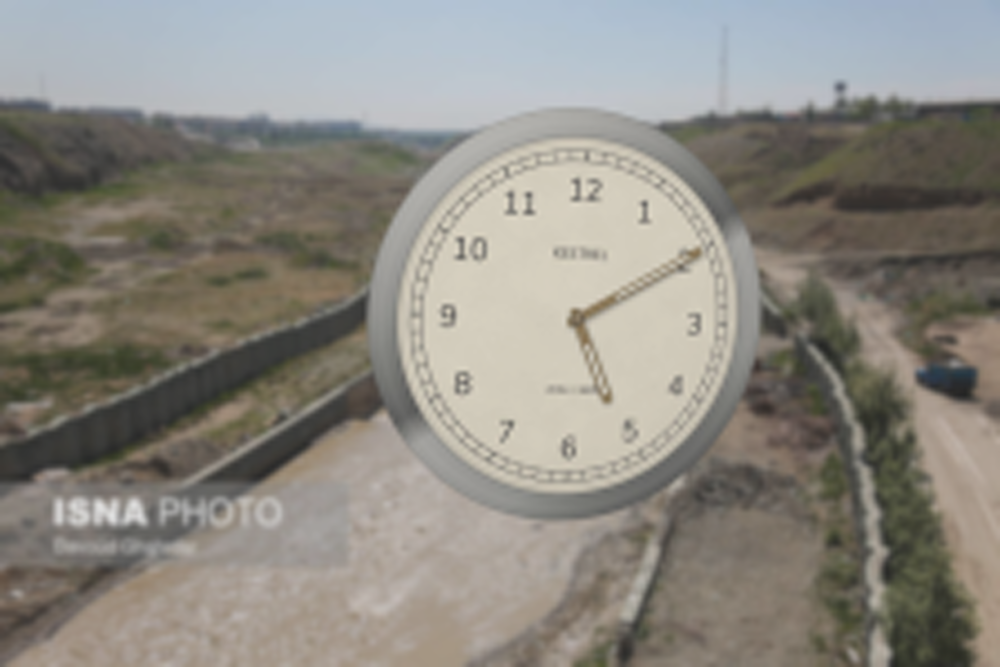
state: 5:10
